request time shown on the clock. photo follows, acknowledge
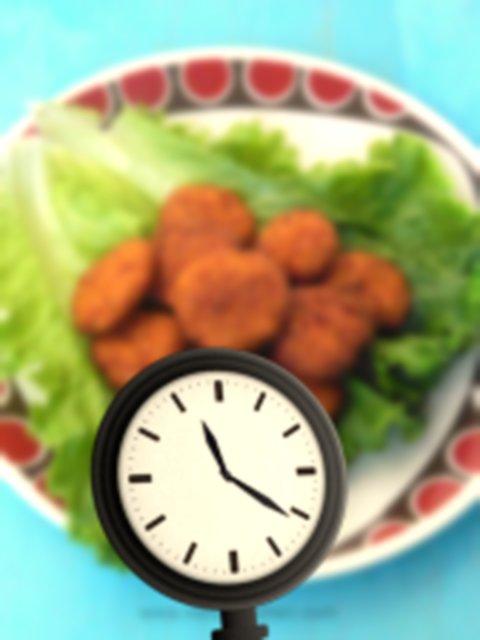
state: 11:21
